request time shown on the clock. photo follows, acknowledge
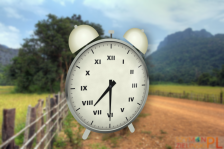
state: 7:30
